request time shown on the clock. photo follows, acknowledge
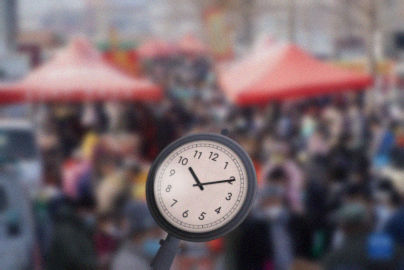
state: 10:10
